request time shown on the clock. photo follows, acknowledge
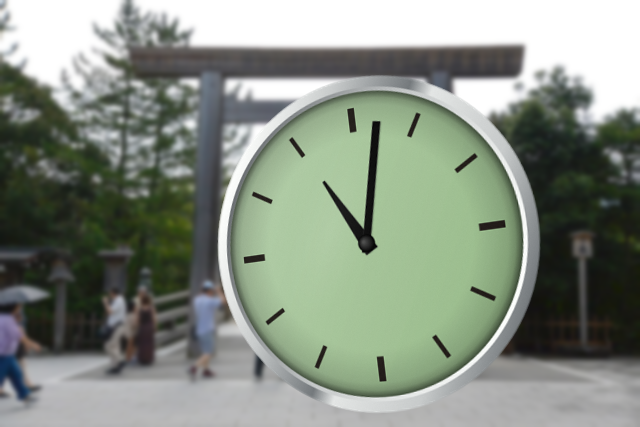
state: 11:02
